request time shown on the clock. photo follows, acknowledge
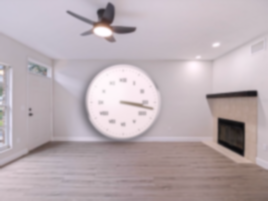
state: 3:17
